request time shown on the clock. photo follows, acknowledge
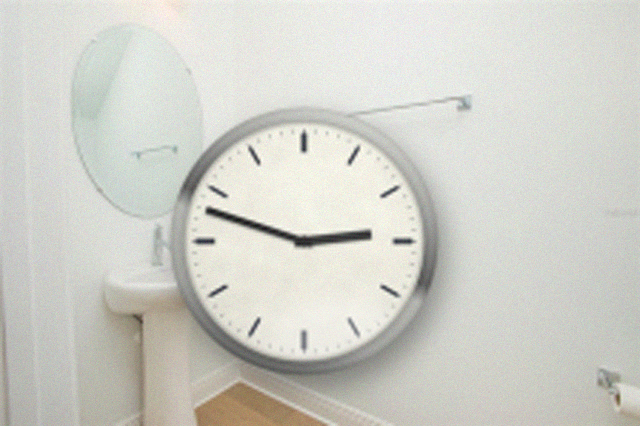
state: 2:48
